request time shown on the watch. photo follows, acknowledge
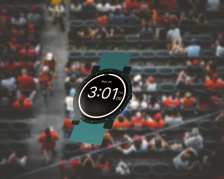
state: 3:01
